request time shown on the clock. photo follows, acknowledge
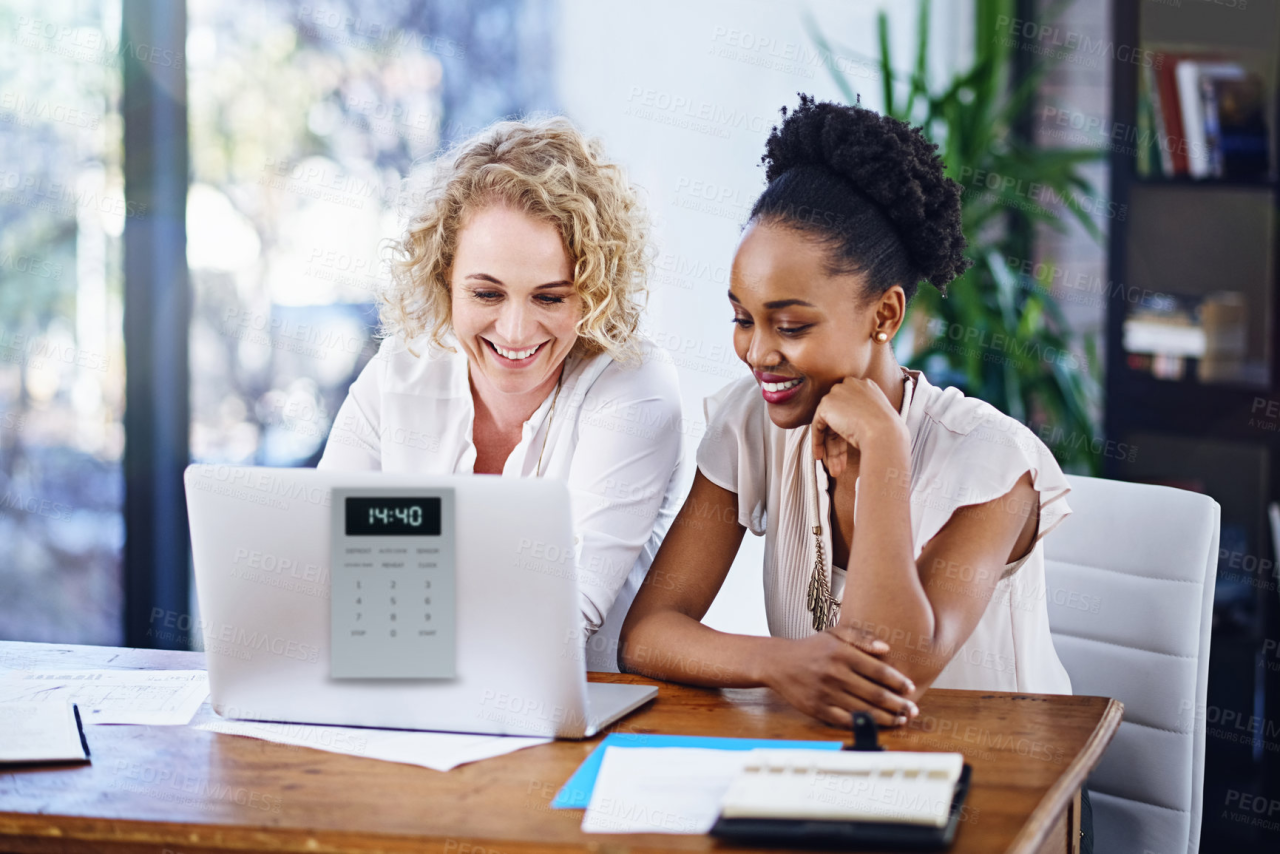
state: 14:40
